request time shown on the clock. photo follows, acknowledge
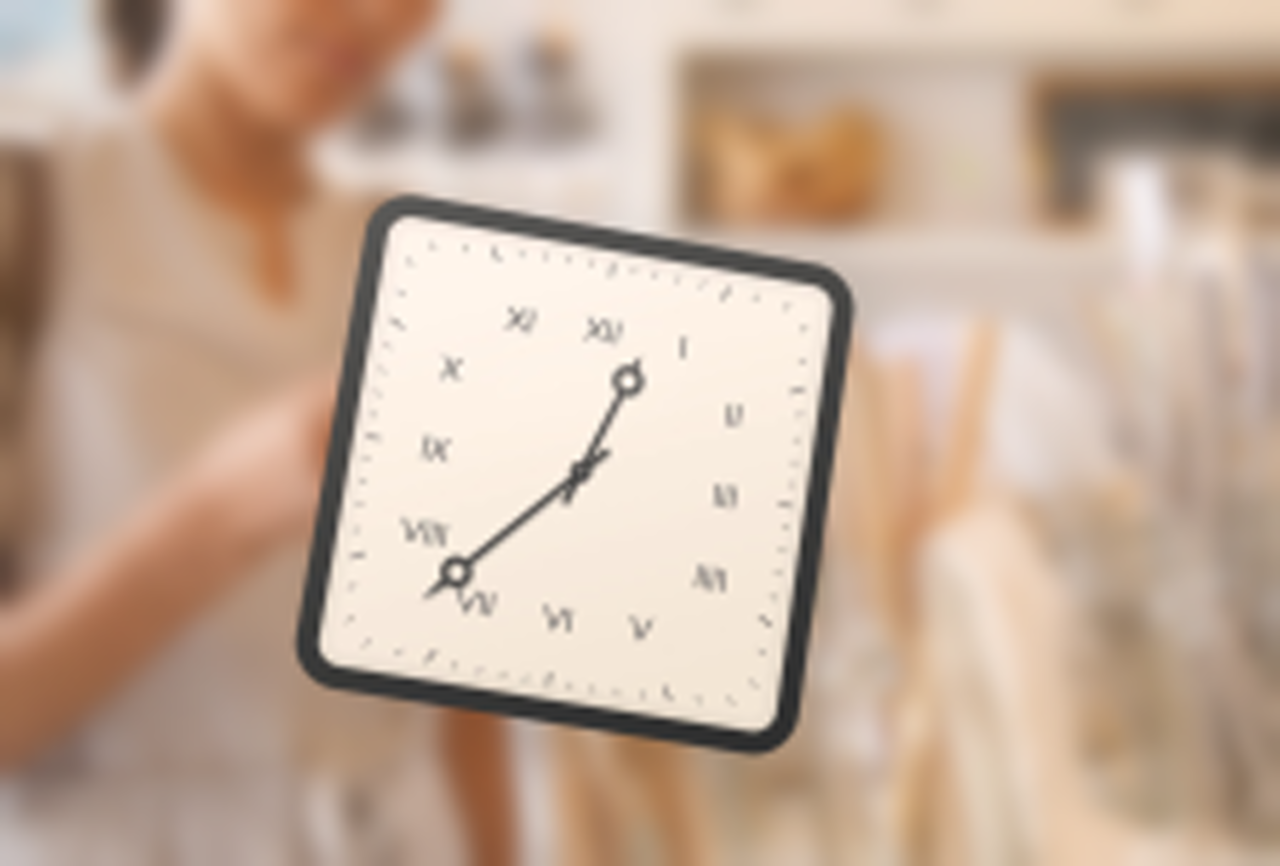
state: 12:37
